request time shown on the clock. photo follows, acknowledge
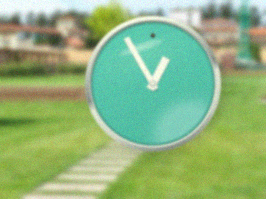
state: 12:55
